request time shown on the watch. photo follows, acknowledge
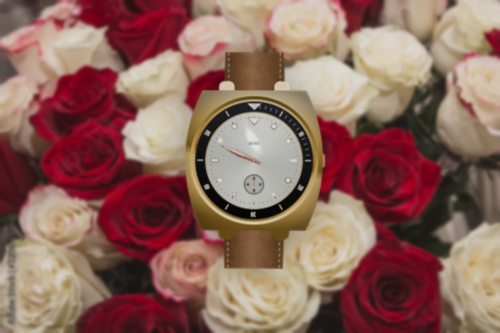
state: 9:49
